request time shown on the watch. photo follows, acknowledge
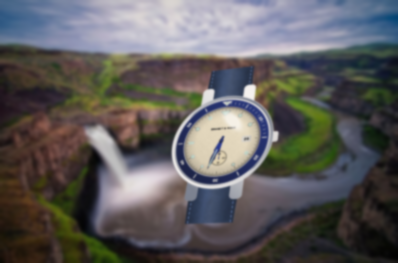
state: 6:33
